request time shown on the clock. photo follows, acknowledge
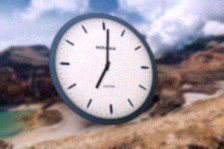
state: 7:01
